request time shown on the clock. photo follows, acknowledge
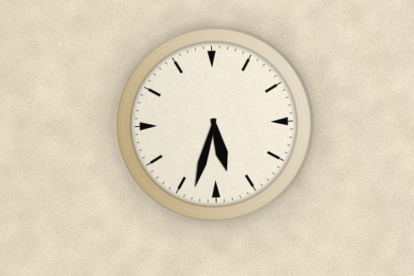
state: 5:33
